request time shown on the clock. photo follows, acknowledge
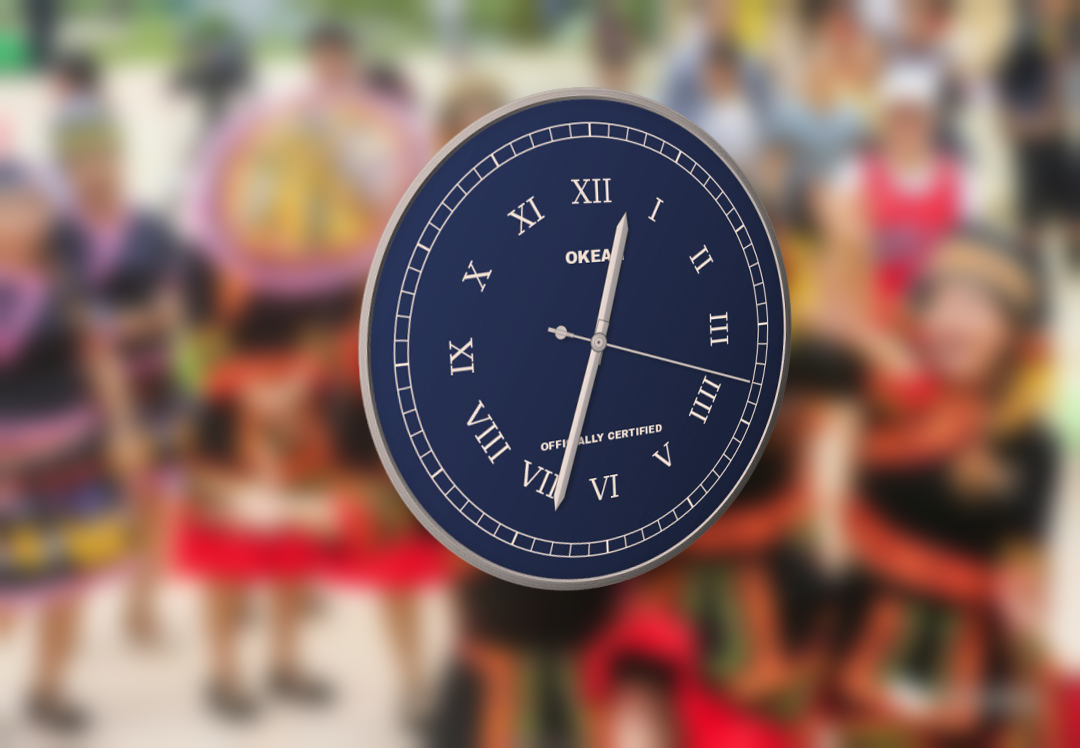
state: 12:33:18
